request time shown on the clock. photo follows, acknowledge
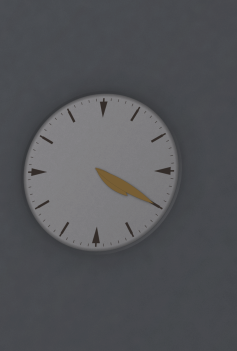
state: 4:20
